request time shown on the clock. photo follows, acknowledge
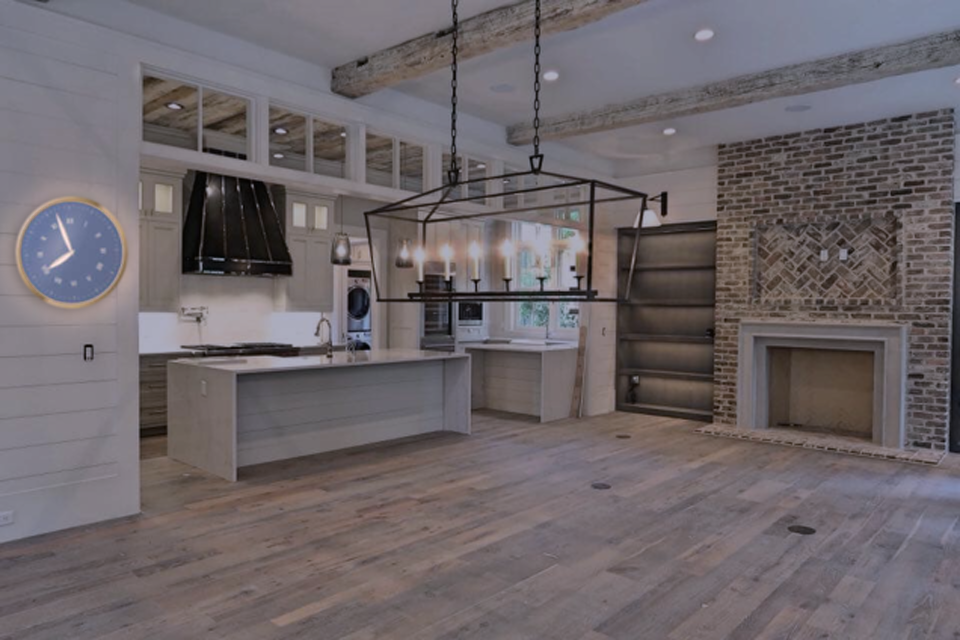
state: 7:57
